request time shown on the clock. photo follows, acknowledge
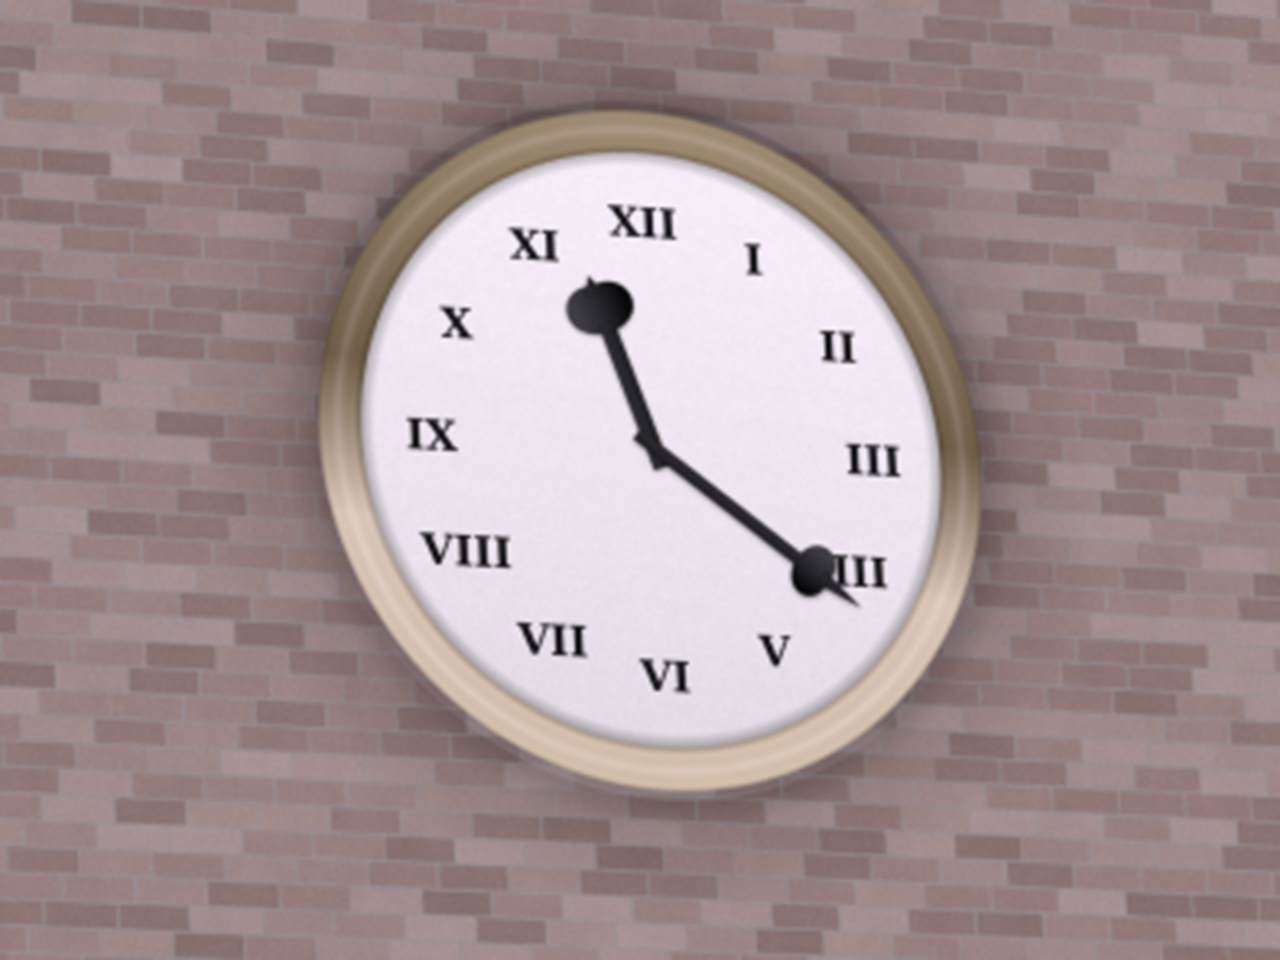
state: 11:21
